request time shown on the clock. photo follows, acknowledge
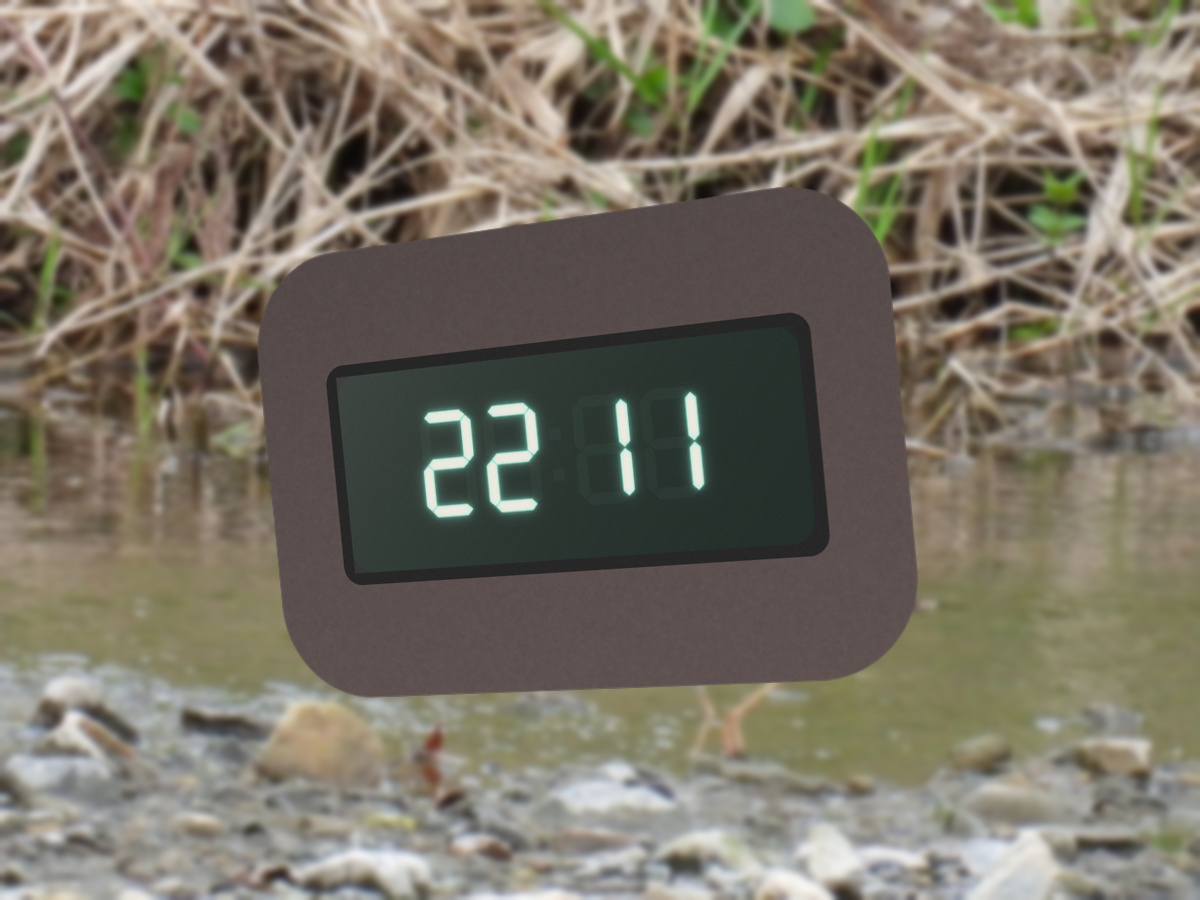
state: 22:11
